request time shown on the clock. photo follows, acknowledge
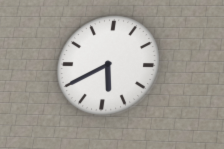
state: 5:40
